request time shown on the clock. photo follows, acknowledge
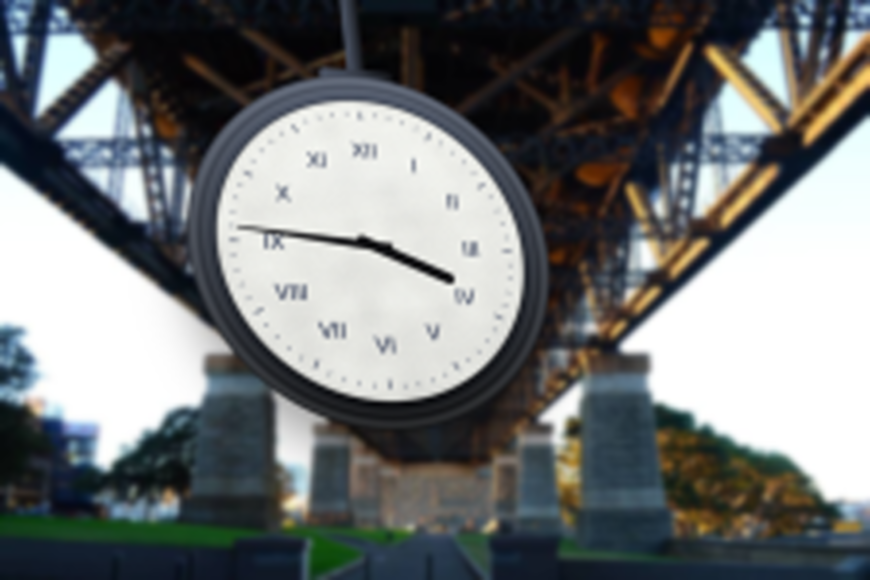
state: 3:46
